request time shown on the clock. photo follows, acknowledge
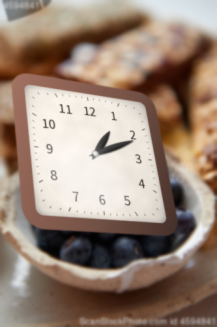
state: 1:11
